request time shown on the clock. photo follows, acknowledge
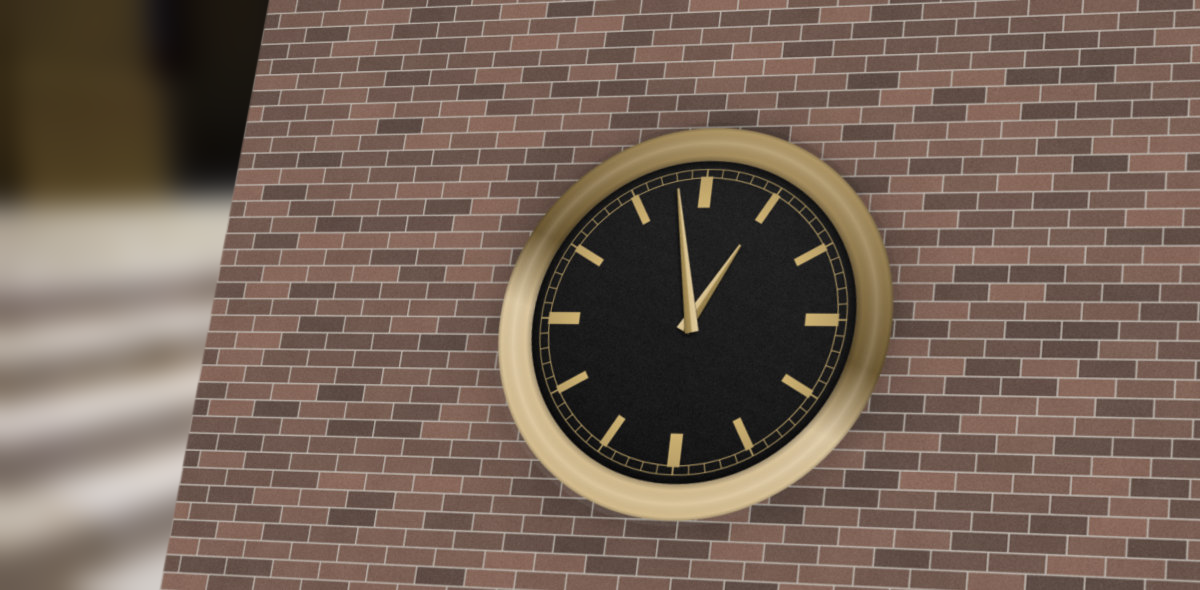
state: 12:58
